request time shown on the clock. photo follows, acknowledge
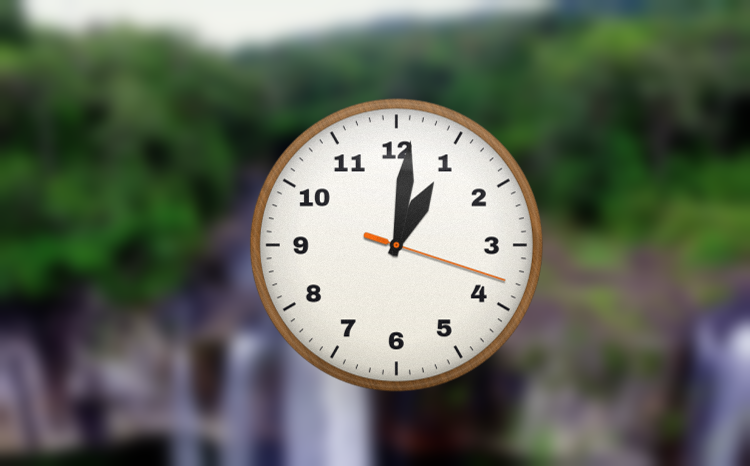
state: 1:01:18
